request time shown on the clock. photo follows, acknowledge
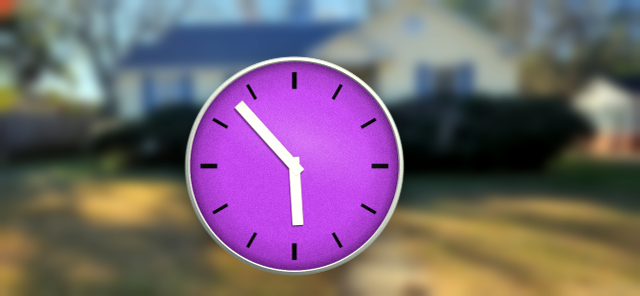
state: 5:53
